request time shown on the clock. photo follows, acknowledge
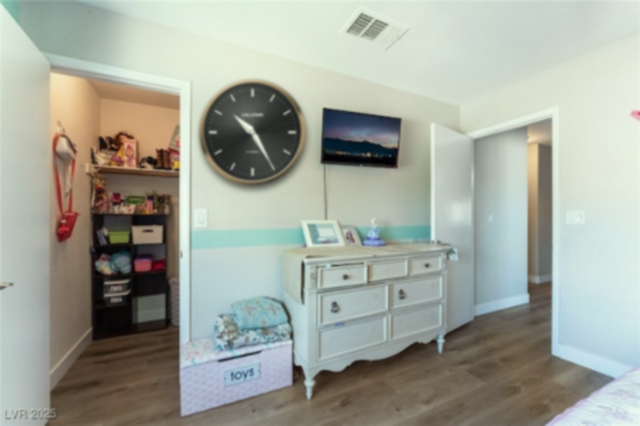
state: 10:25
